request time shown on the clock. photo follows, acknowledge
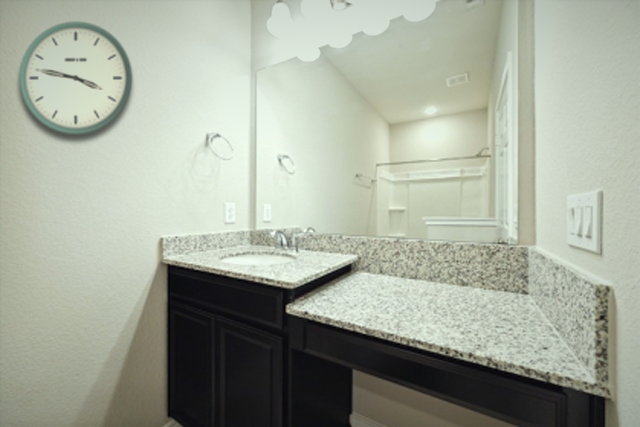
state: 3:47
